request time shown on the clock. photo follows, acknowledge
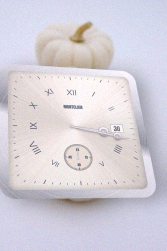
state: 3:17
